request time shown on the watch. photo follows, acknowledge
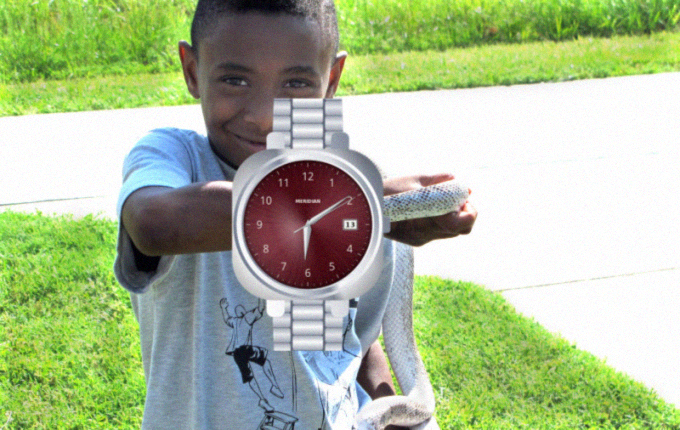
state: 6:09:10
